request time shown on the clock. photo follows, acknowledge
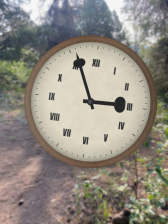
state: 2:56
